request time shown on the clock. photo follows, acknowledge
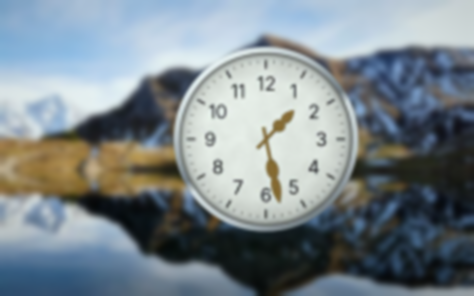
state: 1:28
